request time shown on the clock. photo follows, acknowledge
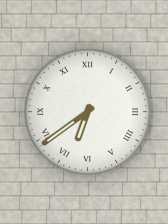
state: 6:39
